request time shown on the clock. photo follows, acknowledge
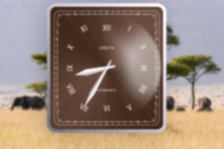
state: 8:35
